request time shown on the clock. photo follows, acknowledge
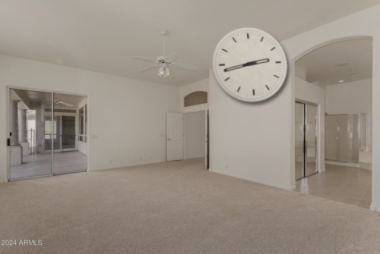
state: 2:43
